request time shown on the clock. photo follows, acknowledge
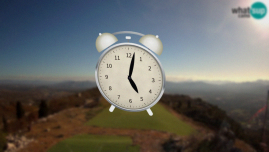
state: 5:02
